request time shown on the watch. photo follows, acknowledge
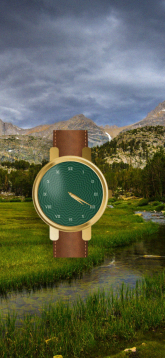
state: 4:20
